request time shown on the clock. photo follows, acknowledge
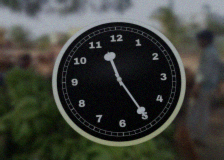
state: 11:25
